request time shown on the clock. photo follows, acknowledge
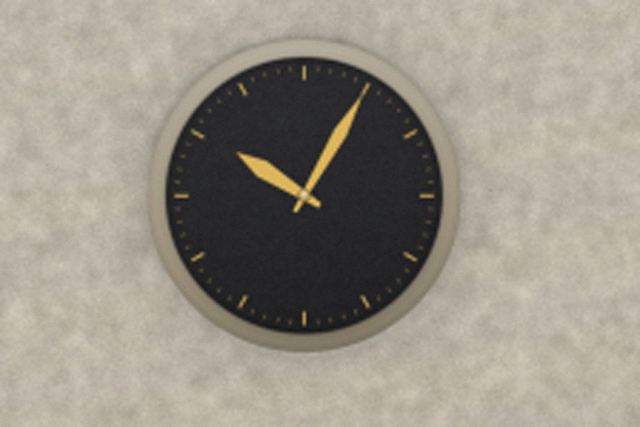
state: 10:05
